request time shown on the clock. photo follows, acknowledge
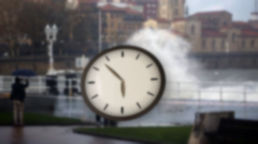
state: 5:53
